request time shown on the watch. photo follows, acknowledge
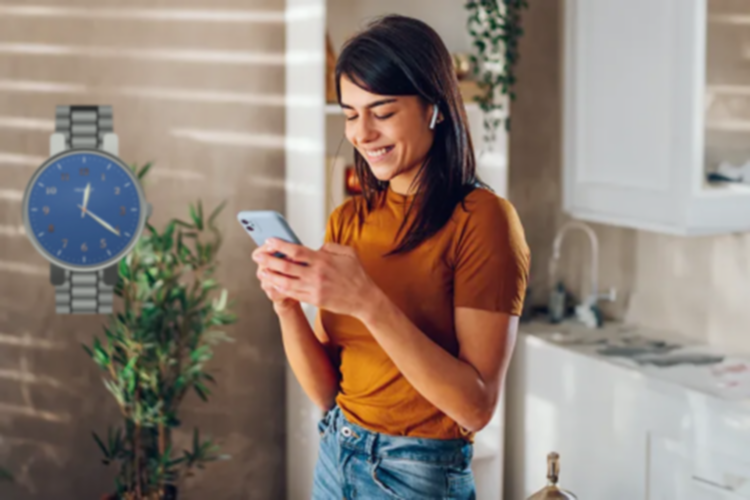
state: 12:21
